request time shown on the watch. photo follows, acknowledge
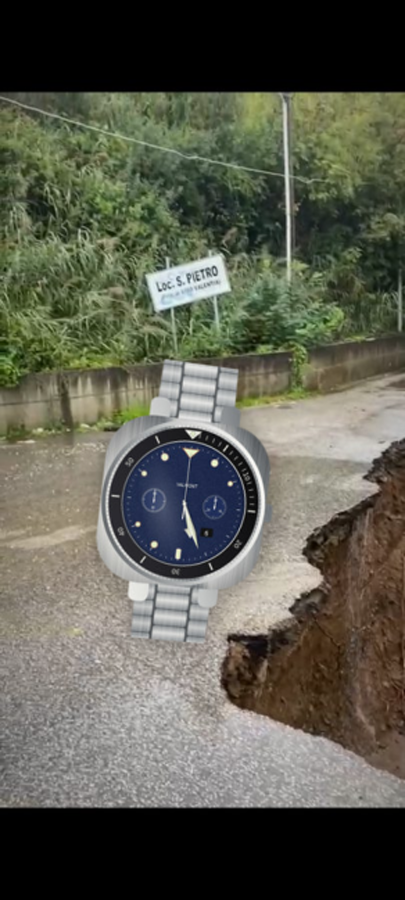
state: 5:26
